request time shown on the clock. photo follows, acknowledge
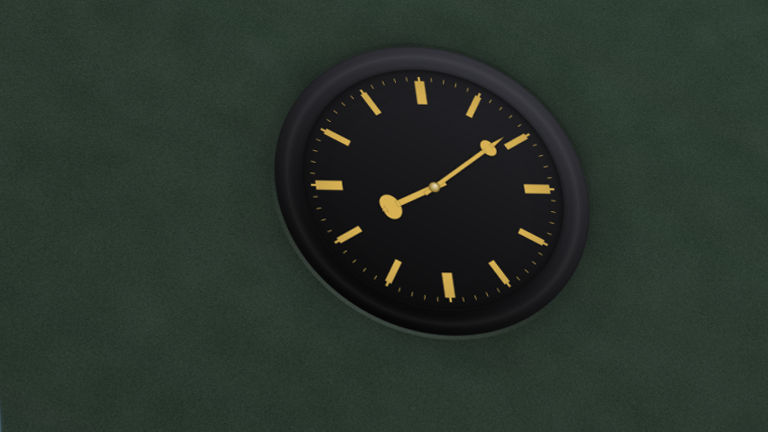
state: 8:09
